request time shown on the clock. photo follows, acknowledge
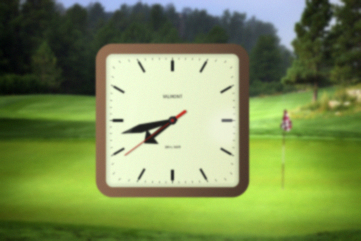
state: 7:42:39
